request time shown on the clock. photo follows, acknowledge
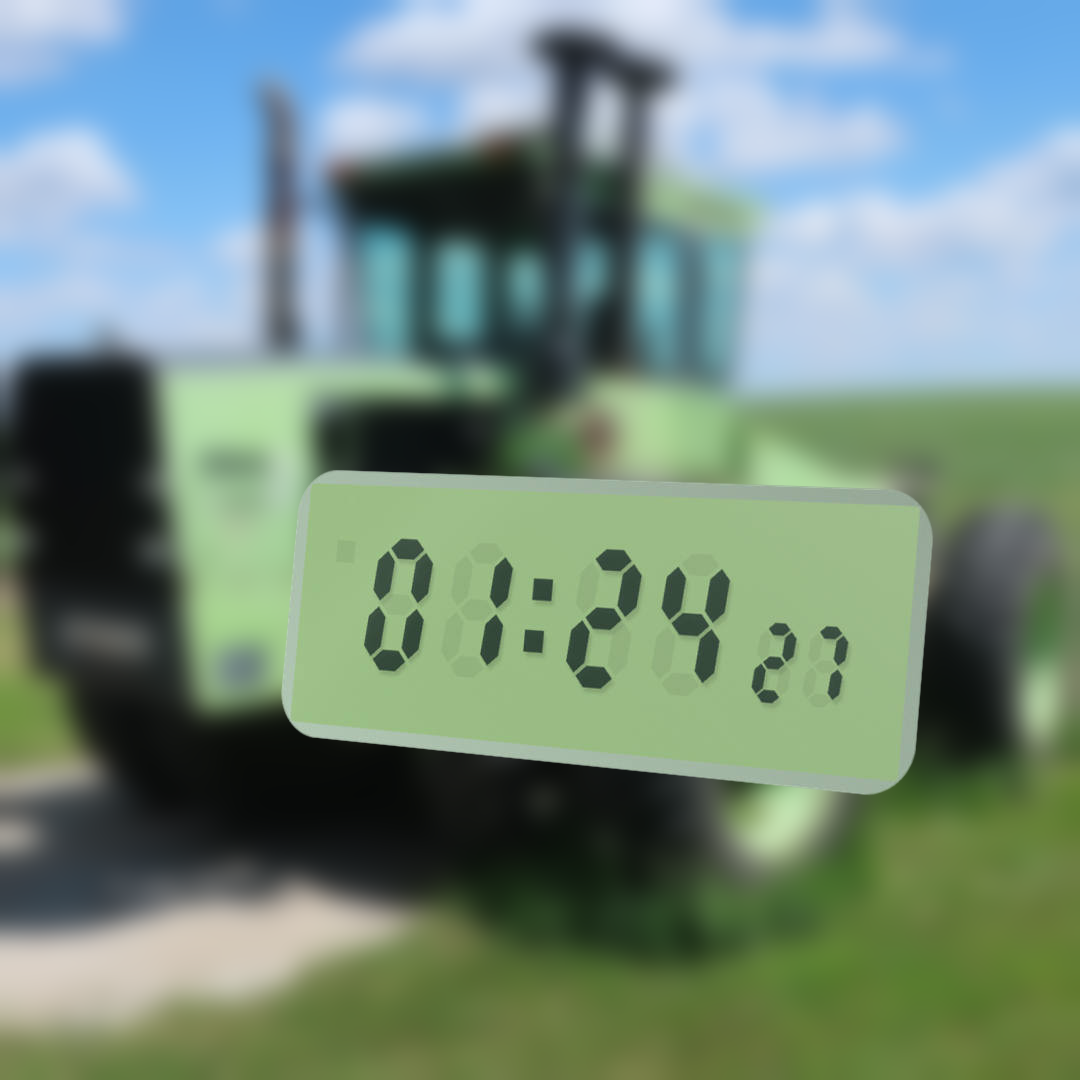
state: 1:24:27
